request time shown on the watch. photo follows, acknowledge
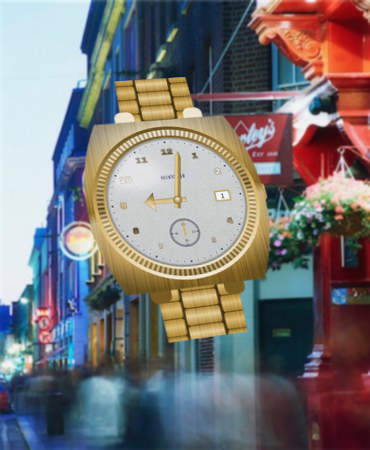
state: 9:02
